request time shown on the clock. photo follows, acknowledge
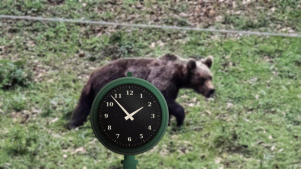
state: 1:53
